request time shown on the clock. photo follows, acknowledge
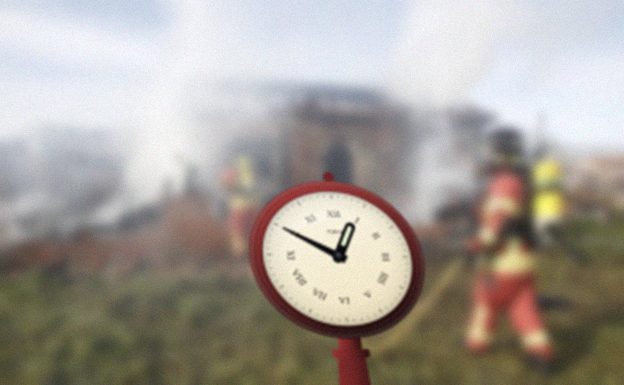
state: 12:50
